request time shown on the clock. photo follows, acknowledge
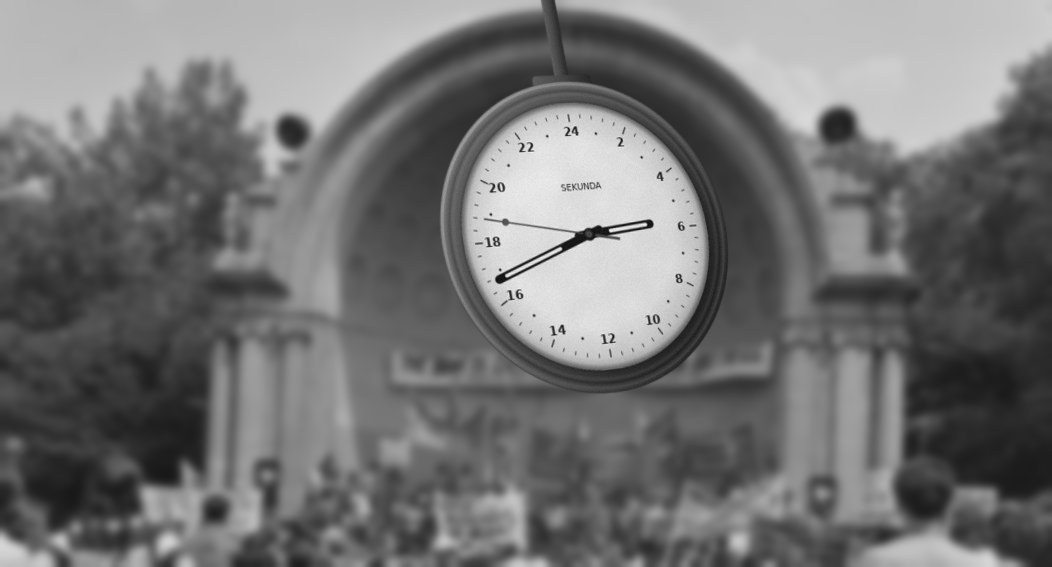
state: 5:41:47
